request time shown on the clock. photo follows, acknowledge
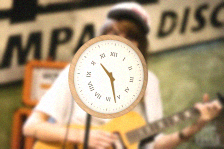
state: 10:27
